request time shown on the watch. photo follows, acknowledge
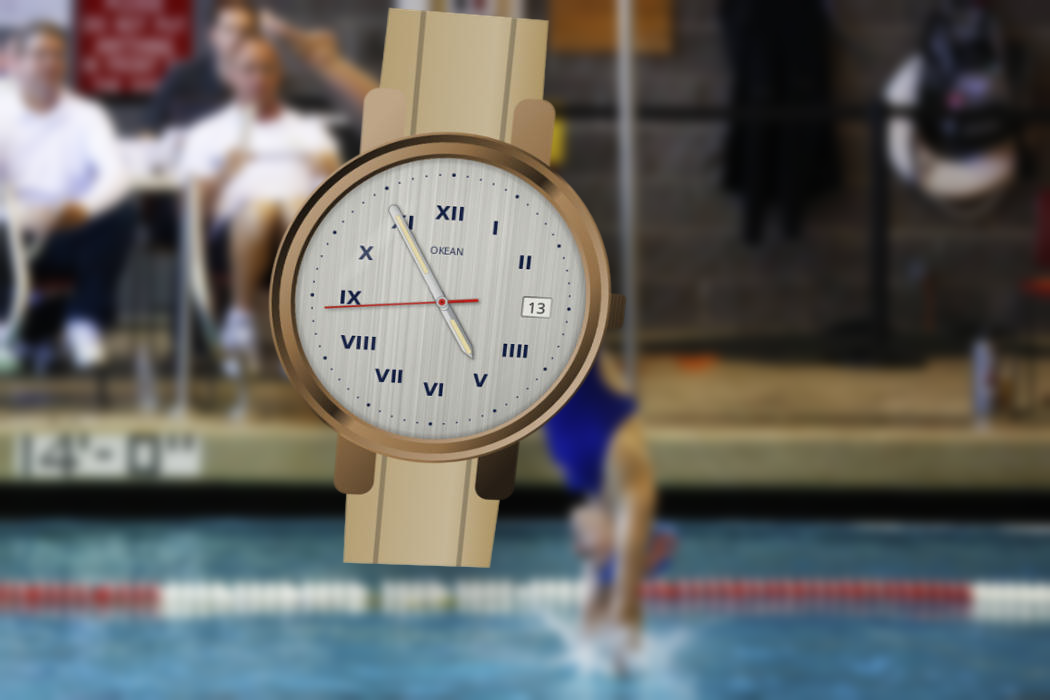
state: 4:54:44
